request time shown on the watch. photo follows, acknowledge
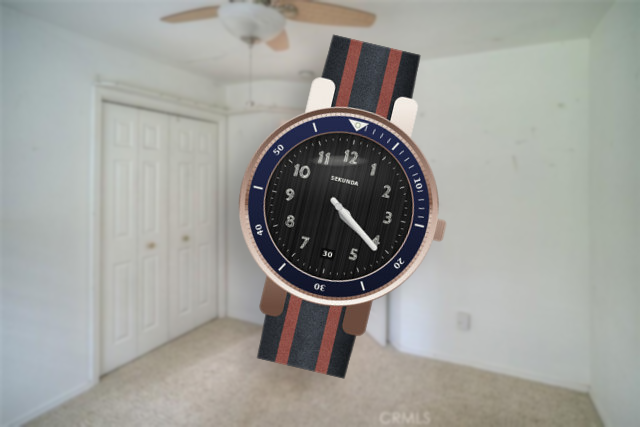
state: 4:21
